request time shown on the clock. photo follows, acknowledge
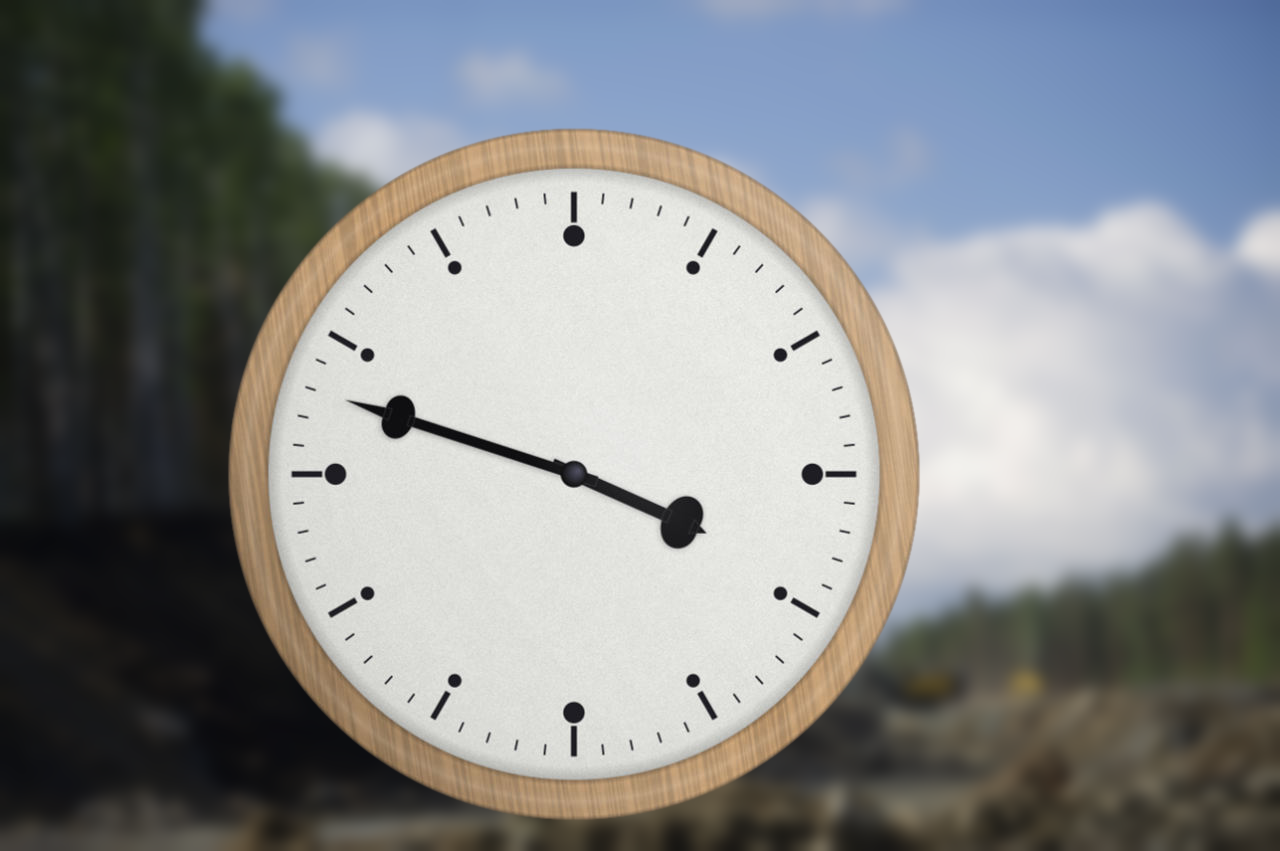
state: 3:48
